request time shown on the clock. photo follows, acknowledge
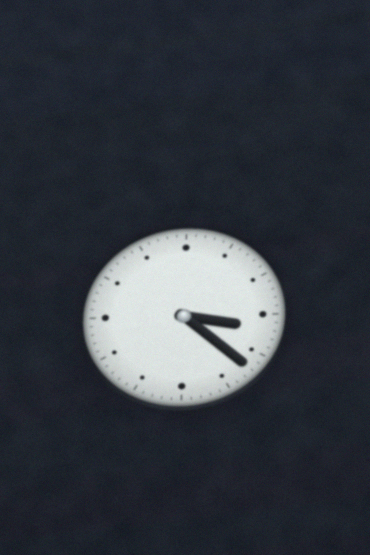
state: 3:22
